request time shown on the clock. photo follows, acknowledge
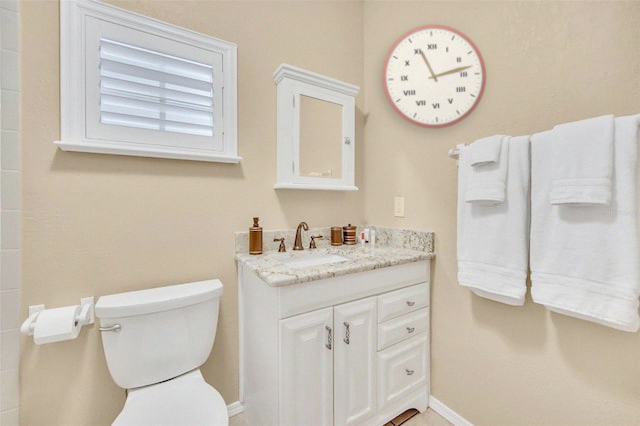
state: 11:13
